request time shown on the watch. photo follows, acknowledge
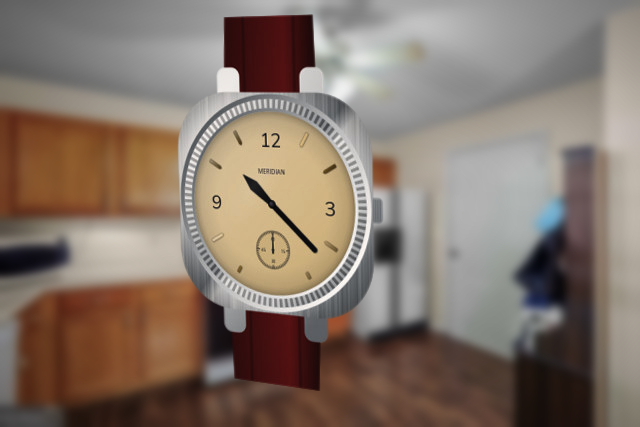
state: 10:22
